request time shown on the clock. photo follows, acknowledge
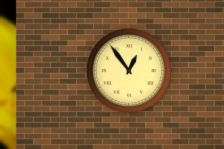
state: 12:54
